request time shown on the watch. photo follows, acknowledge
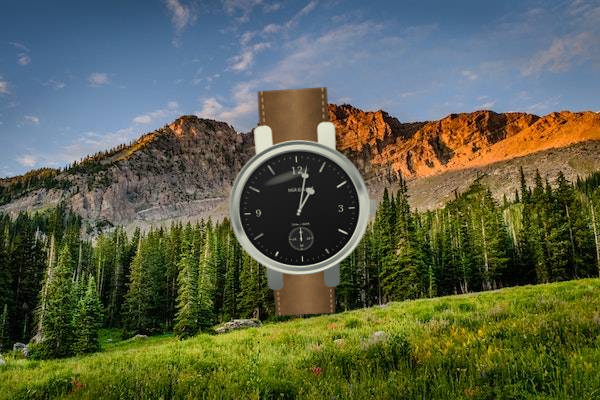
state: 1:02
